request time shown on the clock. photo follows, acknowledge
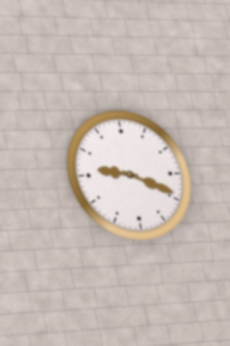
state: 9:19
